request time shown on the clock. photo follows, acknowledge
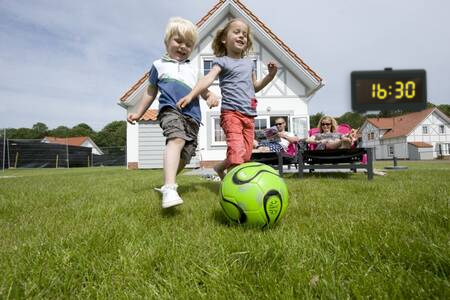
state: 16:30
